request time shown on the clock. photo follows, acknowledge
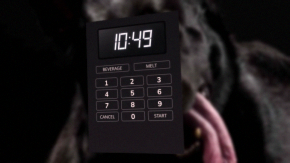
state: 10:49
